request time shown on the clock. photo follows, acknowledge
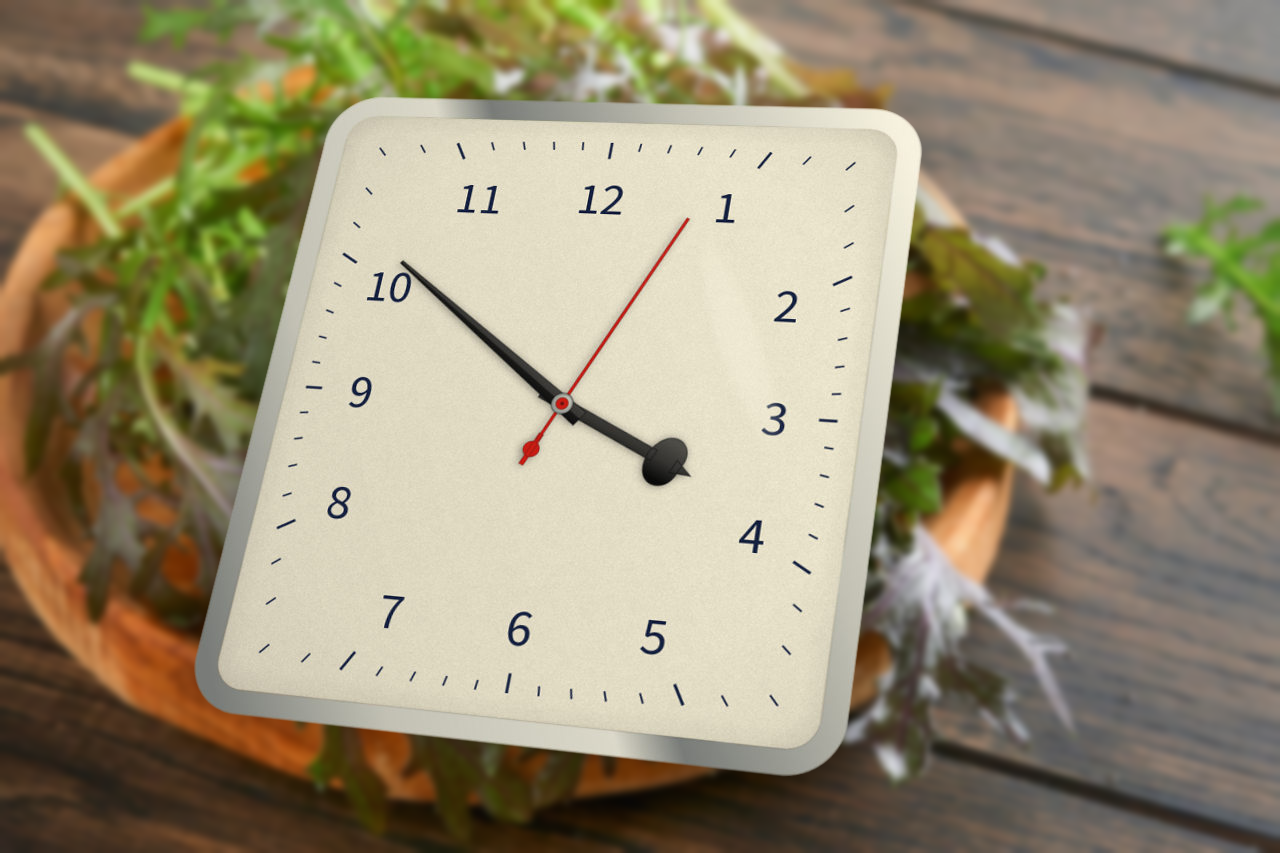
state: 3:51:04
